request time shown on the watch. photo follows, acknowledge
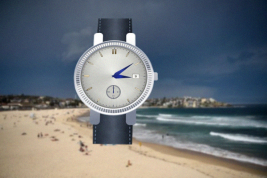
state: 3:09
